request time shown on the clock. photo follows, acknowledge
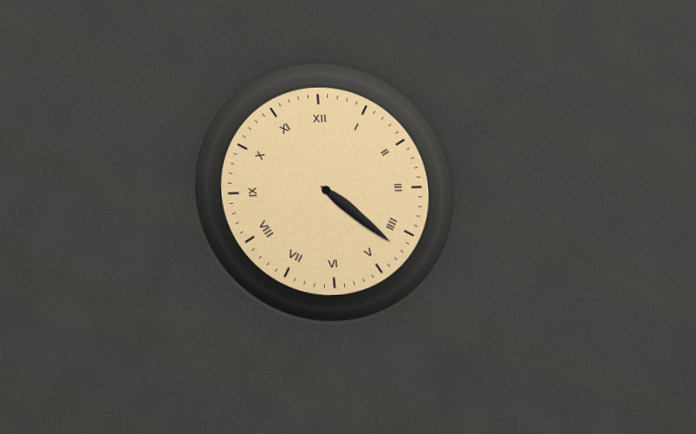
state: 4:22
